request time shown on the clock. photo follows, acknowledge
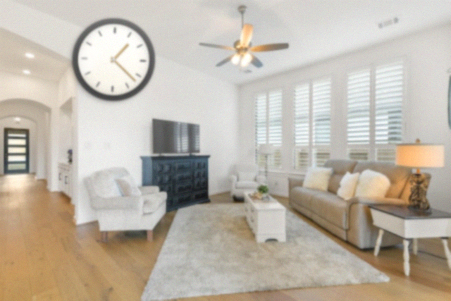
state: 1:22
